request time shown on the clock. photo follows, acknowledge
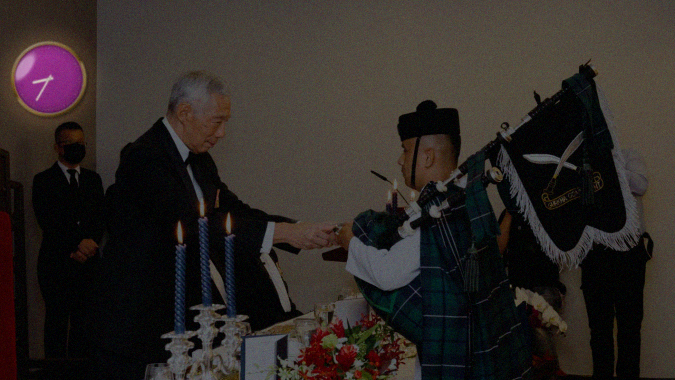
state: 8:35
